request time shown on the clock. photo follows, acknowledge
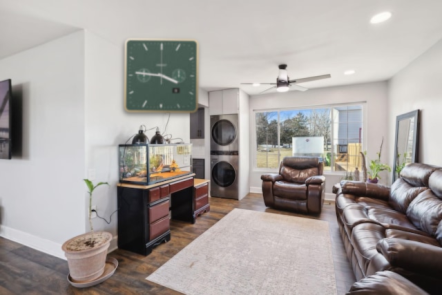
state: 3:46
